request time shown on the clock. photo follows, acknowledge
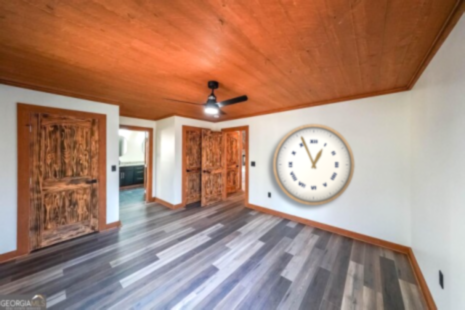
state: 12:56
